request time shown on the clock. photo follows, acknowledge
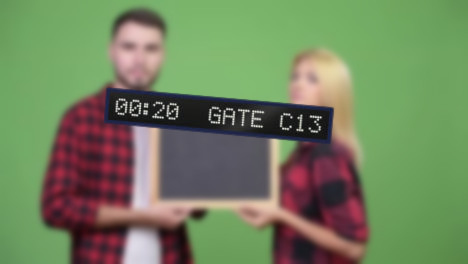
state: 0:20
